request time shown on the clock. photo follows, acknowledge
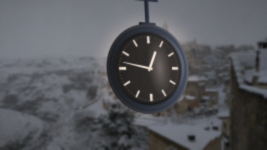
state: 12:47
